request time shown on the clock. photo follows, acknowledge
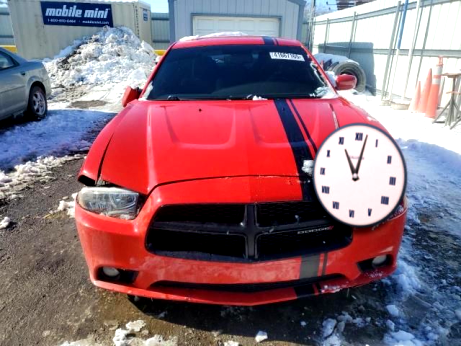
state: 11:02
